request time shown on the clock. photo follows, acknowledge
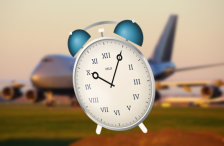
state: 10:05
